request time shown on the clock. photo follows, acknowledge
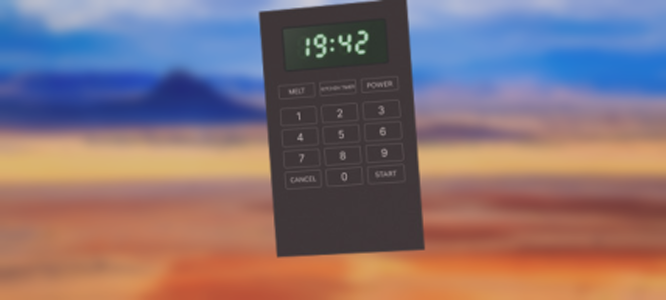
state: 19:42
